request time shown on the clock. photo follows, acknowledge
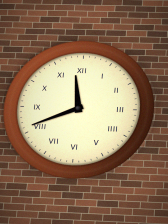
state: 11:41
